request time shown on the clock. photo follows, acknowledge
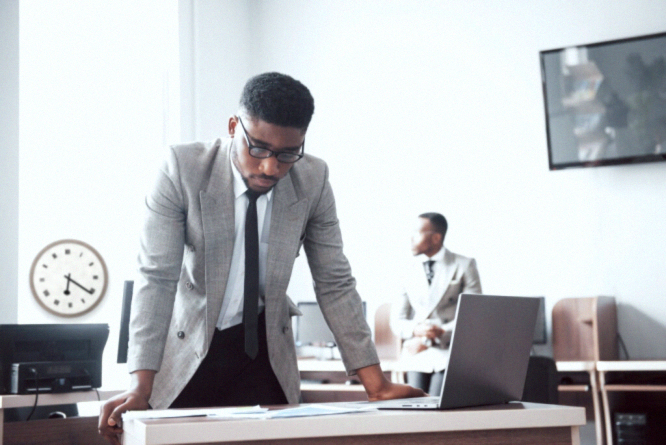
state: 6:21
